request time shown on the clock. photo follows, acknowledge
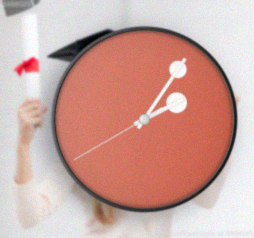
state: 2:05:40
